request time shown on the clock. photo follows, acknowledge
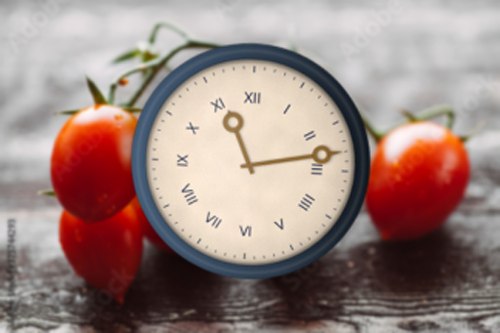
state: 11:13
